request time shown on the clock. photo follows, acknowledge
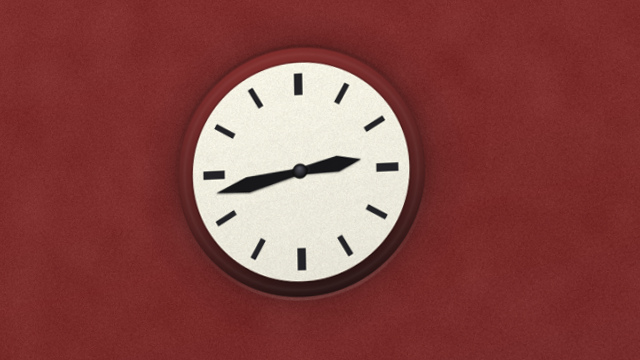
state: 2:43
